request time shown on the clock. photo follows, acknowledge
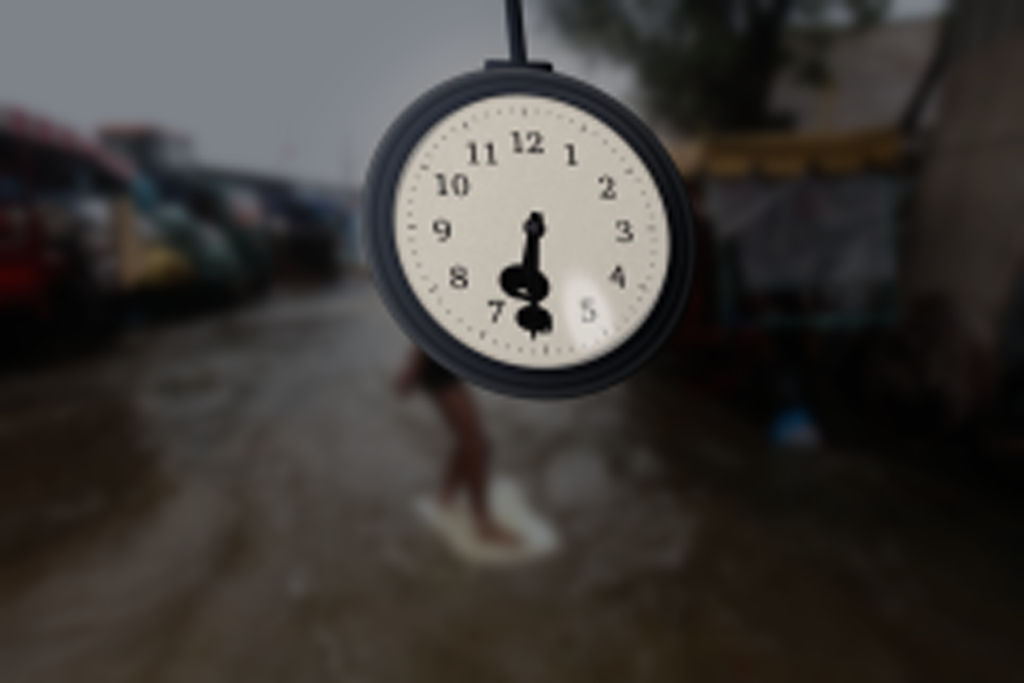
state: 6:31
